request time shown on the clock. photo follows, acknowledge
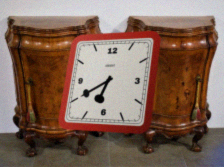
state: 6:40
